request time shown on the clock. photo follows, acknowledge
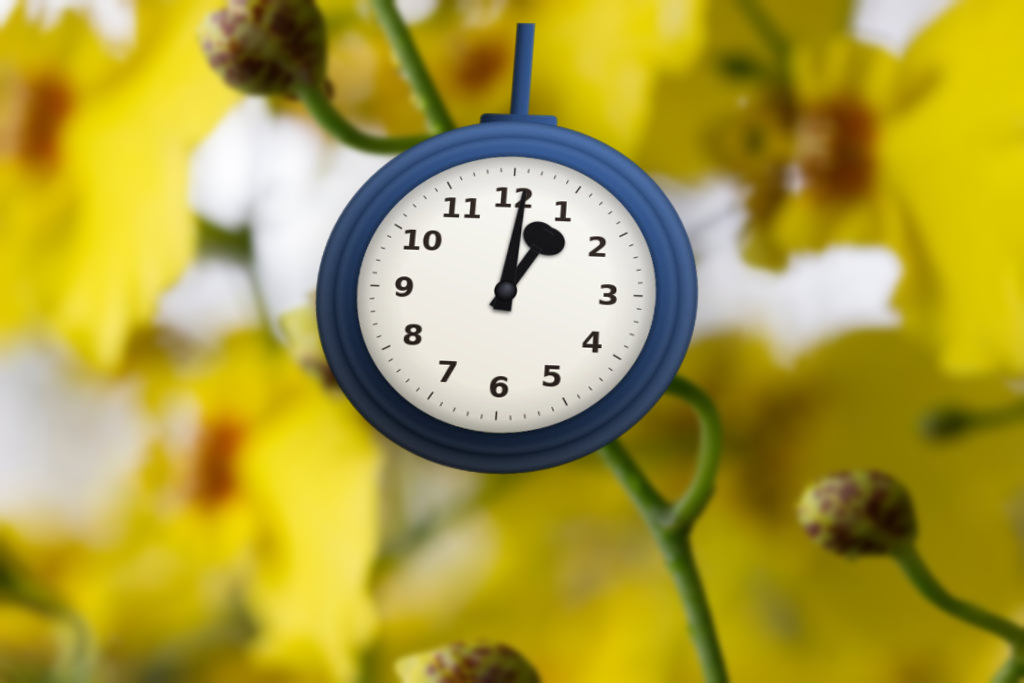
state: 1:01
